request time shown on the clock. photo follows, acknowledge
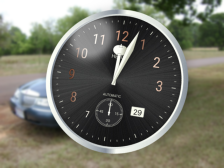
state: 12:03
